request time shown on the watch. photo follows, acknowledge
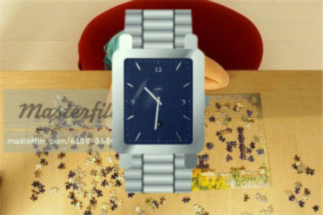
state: 10:31
